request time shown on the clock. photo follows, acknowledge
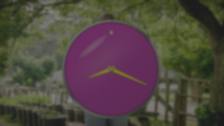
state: 8:19
